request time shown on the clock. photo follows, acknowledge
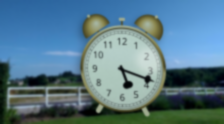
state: 5:18
